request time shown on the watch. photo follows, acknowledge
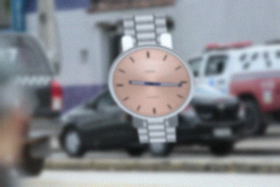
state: 9:16
